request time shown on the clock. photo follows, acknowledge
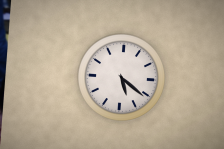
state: 5:21
